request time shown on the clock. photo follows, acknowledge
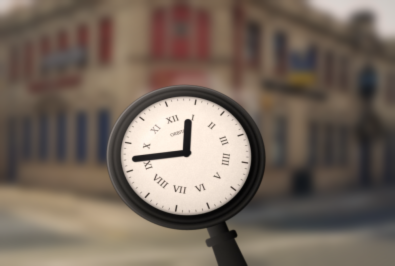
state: 12:47
